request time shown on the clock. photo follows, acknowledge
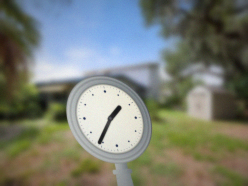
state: 1:36
